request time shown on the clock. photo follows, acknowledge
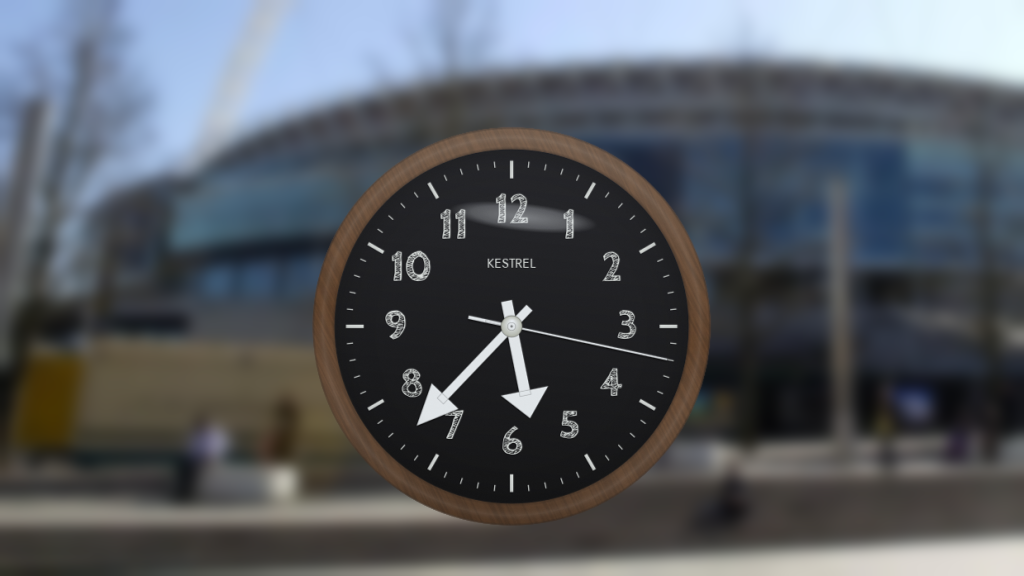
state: 5:37:17
